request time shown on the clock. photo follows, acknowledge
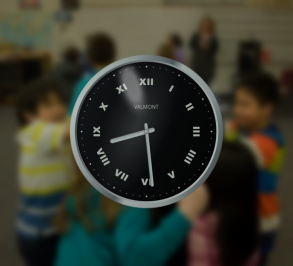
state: 8:29
